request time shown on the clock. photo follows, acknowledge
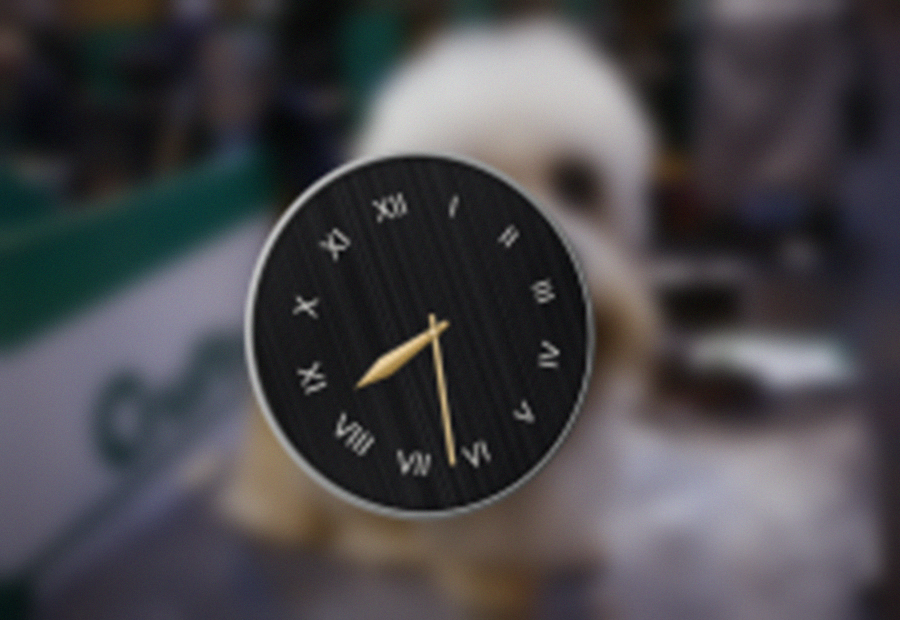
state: 8:32
